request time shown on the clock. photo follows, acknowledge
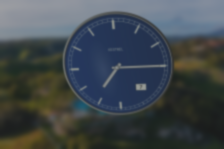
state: 7:15
